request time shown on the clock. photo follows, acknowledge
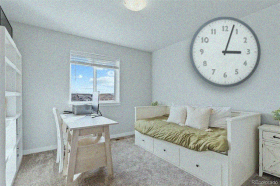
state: 3:03
